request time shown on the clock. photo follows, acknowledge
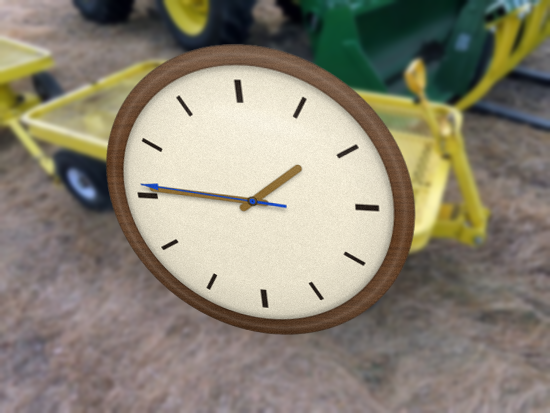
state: 1:45:46
